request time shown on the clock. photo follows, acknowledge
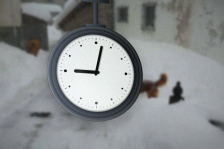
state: 9:02
